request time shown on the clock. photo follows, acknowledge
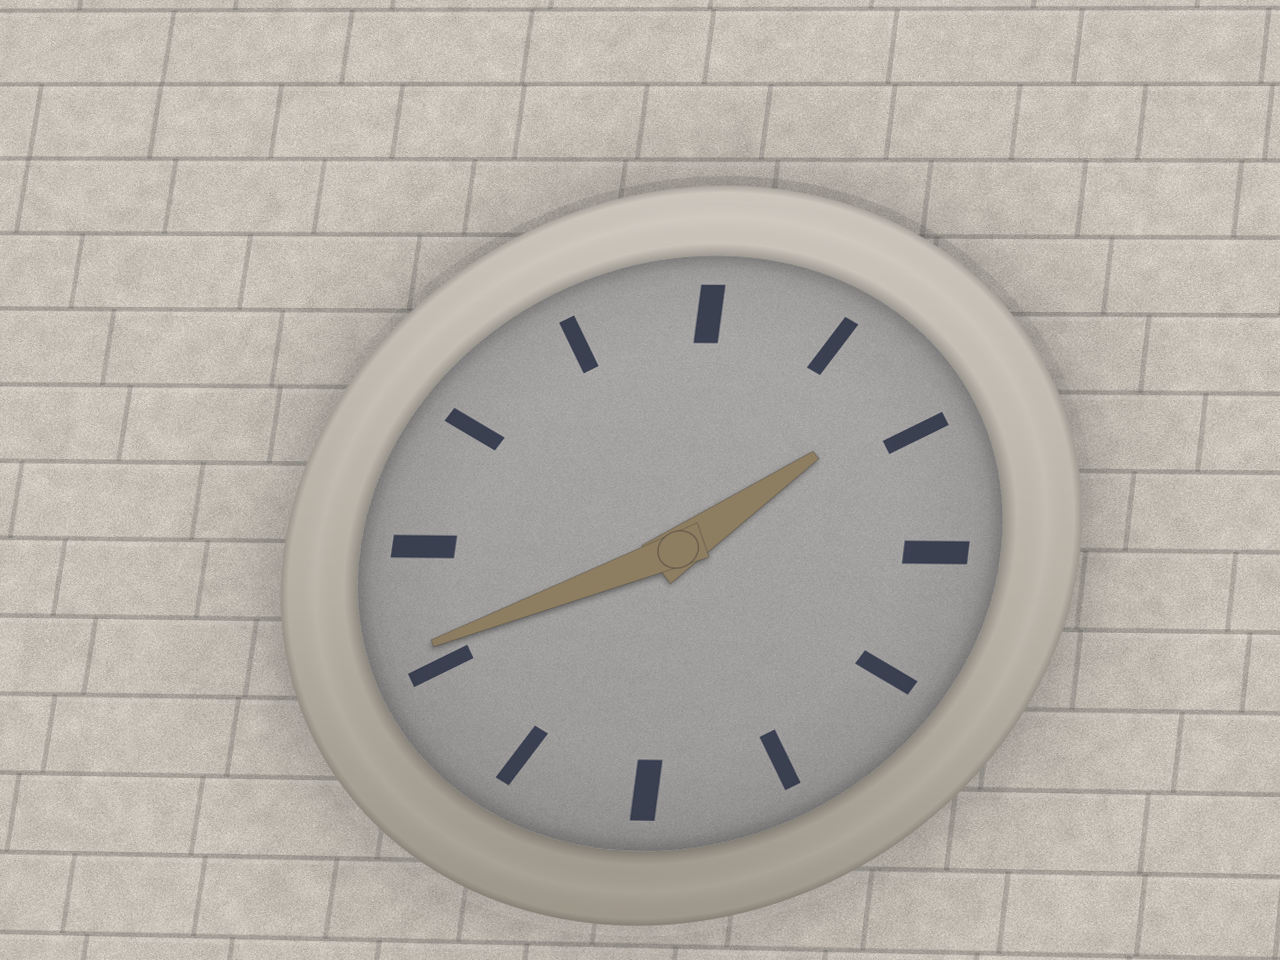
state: 1:41
